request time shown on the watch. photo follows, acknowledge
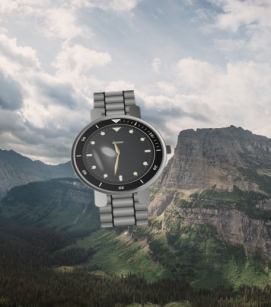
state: 11:32
